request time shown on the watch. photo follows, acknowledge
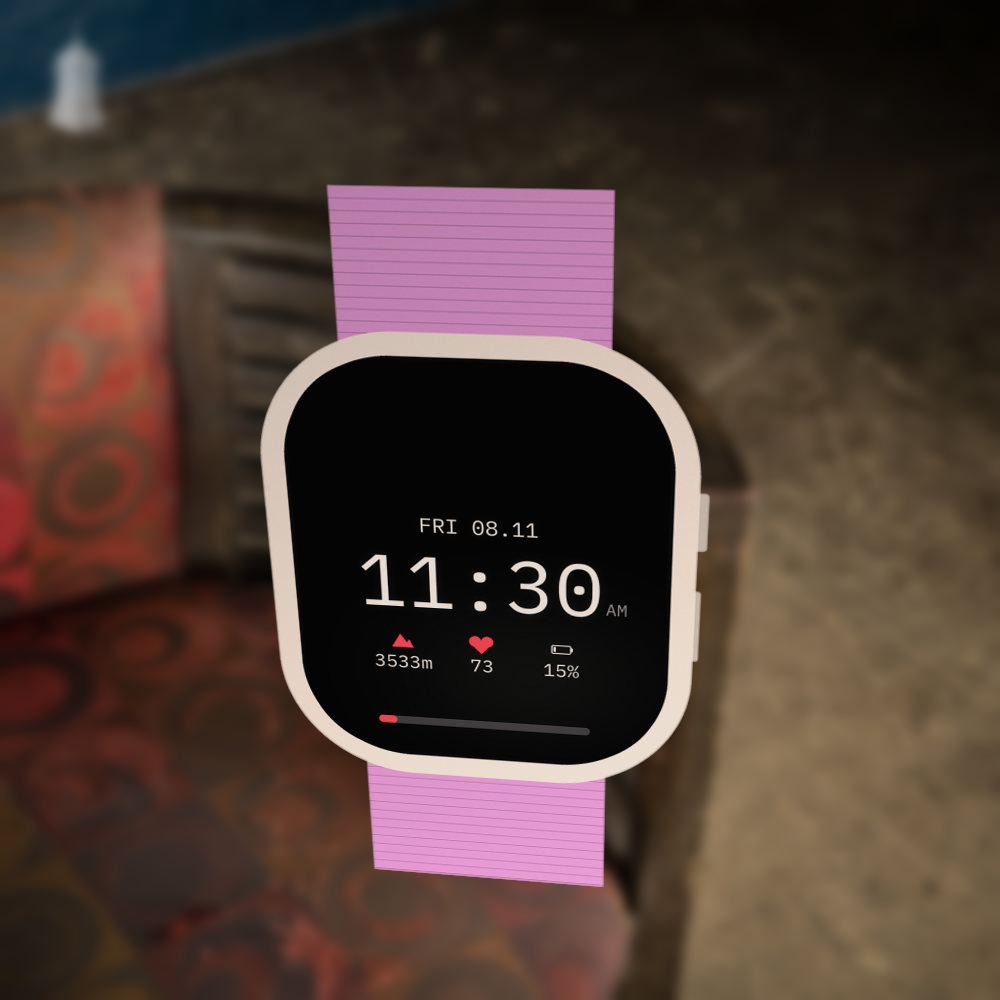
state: 11:30
